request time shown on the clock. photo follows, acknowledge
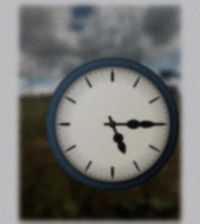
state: 5:15
